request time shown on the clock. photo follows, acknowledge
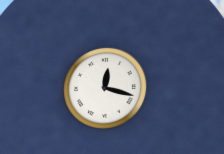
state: 12:18
